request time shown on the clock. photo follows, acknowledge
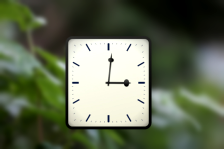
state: 3:01
